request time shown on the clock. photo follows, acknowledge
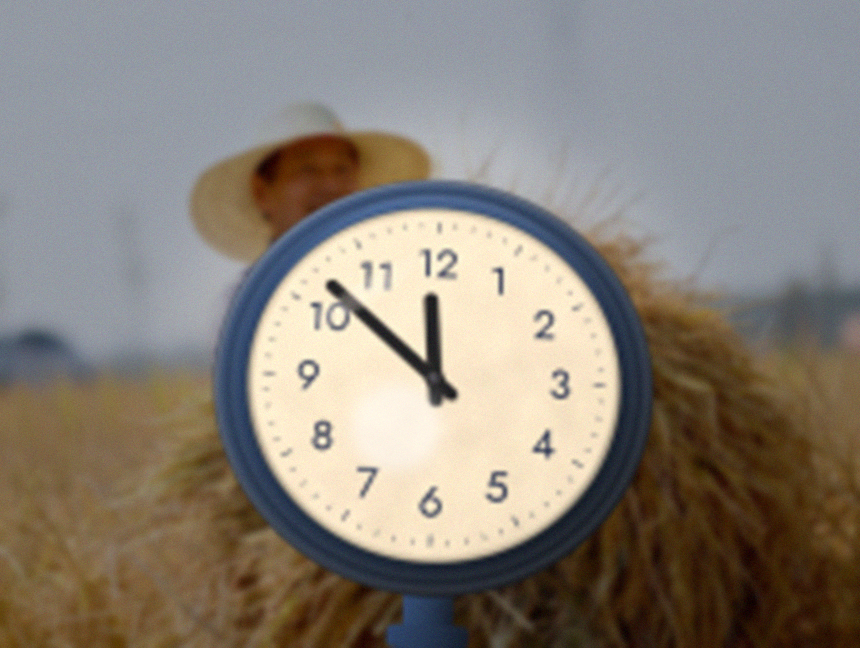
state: 11:52
